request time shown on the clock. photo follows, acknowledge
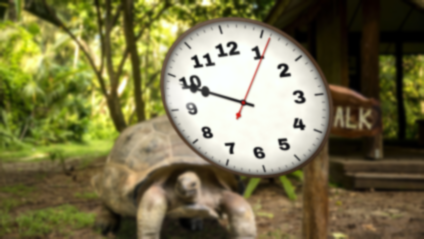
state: 9:49:06
